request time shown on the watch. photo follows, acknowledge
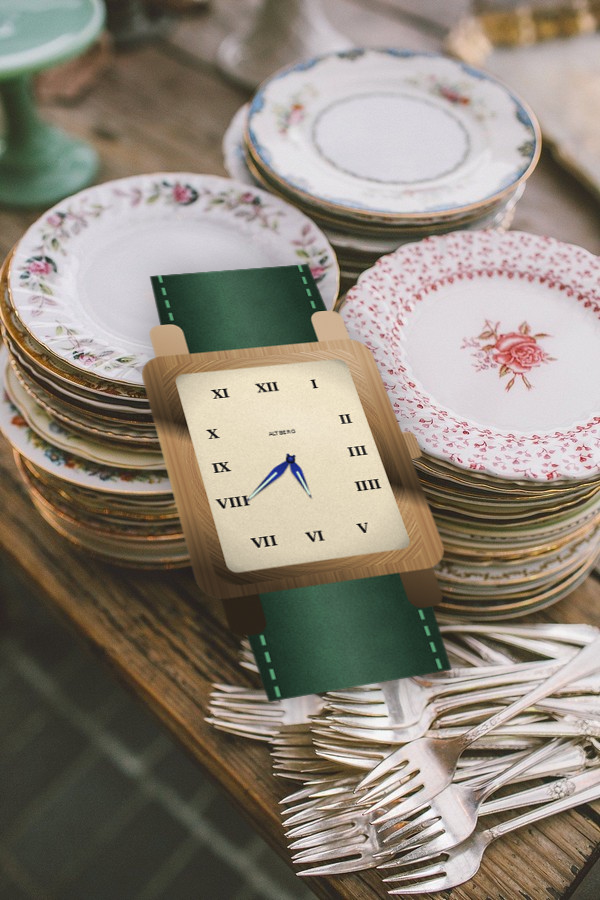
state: 5:39
